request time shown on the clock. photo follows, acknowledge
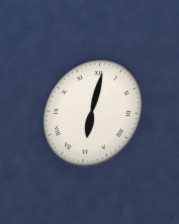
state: 6:01
